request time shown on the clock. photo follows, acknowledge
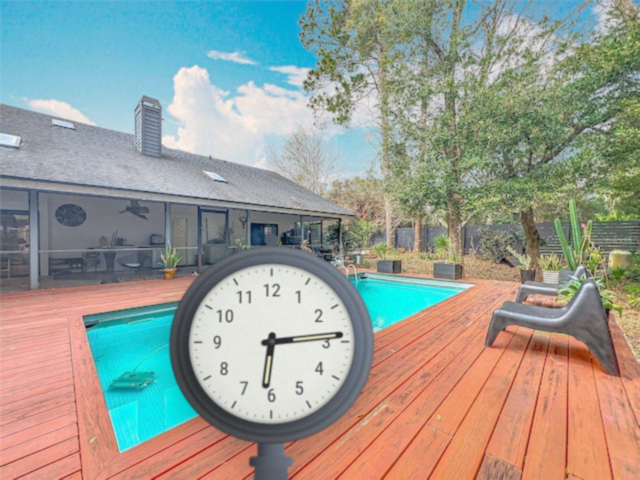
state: 6:14
